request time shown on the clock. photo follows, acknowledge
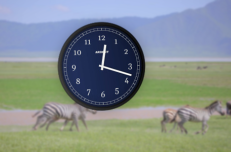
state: 12:18
